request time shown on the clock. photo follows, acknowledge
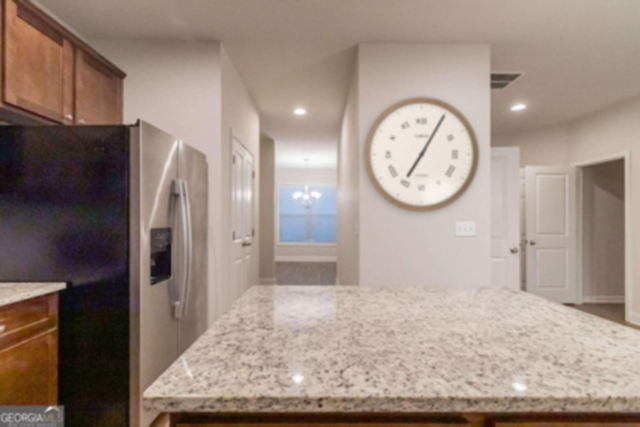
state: 7:05
